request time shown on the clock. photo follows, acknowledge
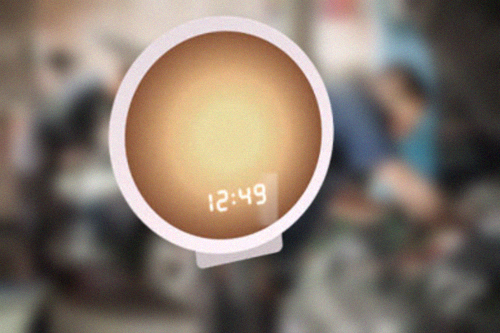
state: 12:49
